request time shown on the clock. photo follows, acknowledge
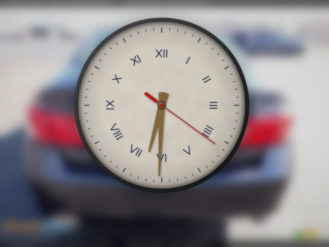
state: 6:30:21
